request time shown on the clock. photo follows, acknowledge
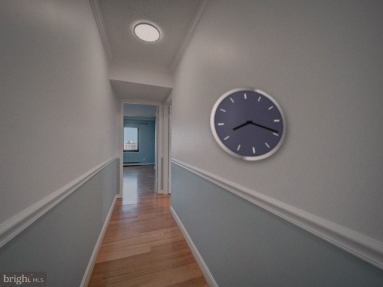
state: 8:19
